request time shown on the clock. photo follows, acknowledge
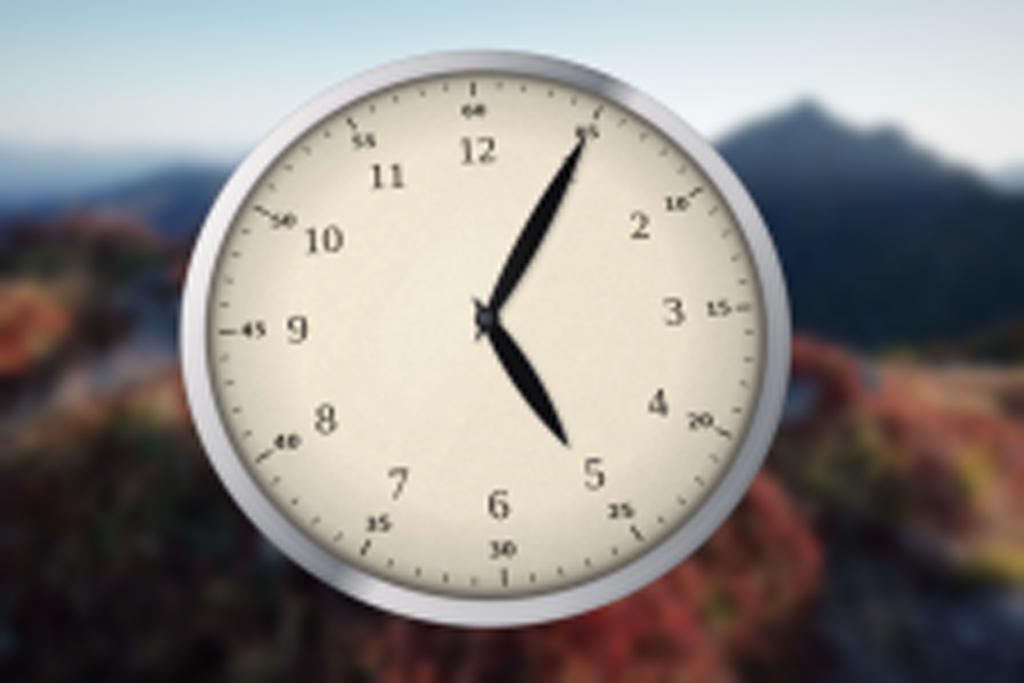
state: 5:05
